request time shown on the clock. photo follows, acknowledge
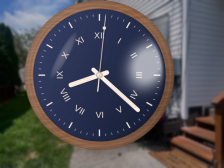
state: 8:22:01
